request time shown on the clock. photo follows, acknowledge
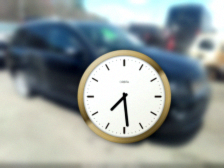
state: 7:29
